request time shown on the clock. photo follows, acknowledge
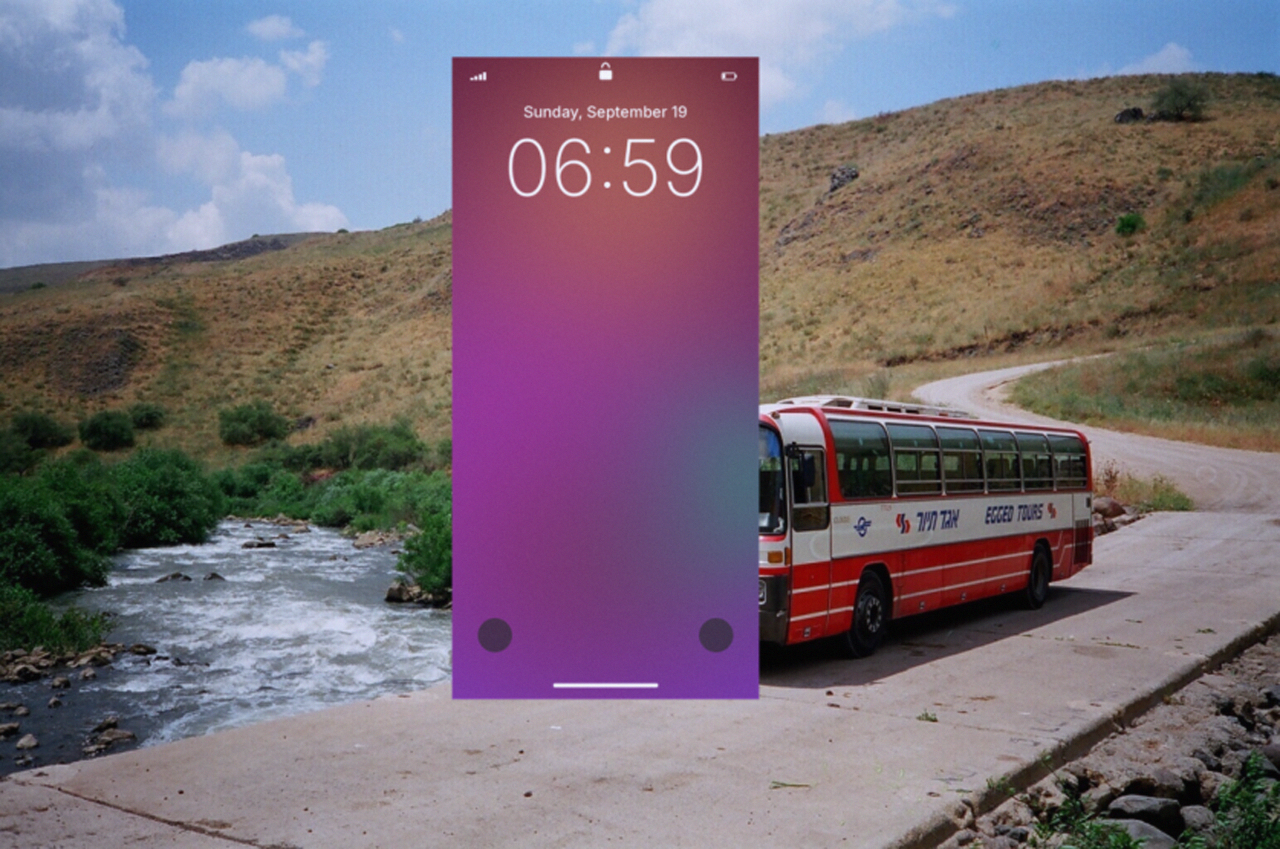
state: 6:59
